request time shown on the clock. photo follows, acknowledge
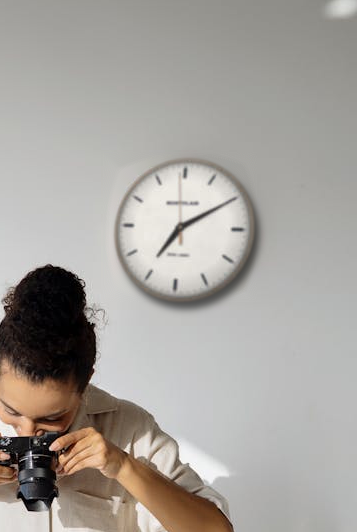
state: 7:09:59
